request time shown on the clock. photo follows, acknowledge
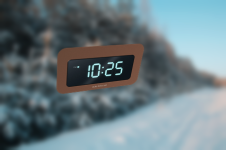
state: 10:25
